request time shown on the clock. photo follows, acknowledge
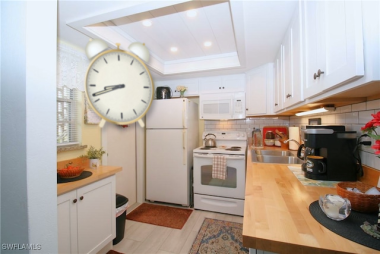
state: 8:42
